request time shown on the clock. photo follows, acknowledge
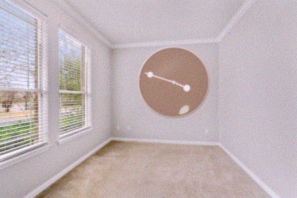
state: 3:48
